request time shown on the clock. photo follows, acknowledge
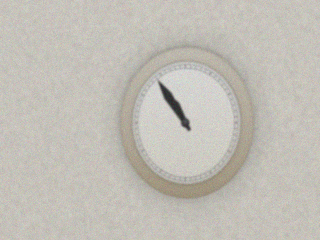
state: 10:54
